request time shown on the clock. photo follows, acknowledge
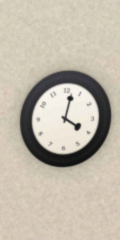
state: 4:02
